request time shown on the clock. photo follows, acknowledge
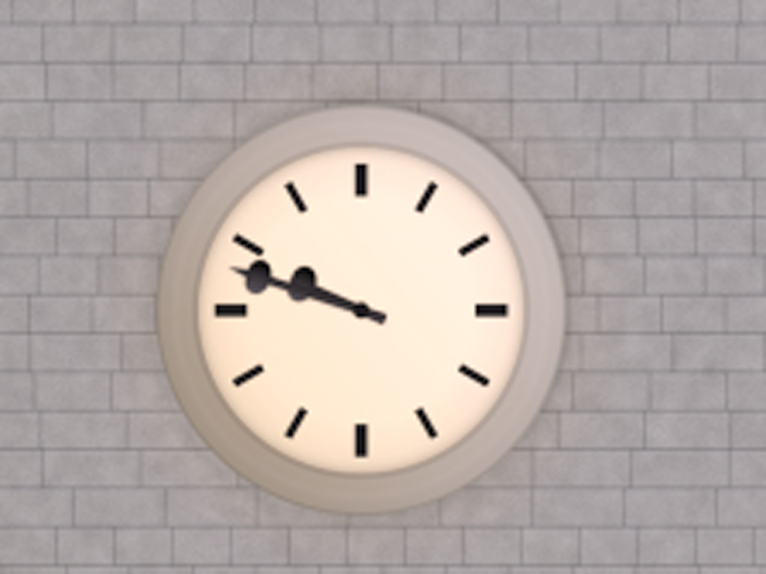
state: 9:48
